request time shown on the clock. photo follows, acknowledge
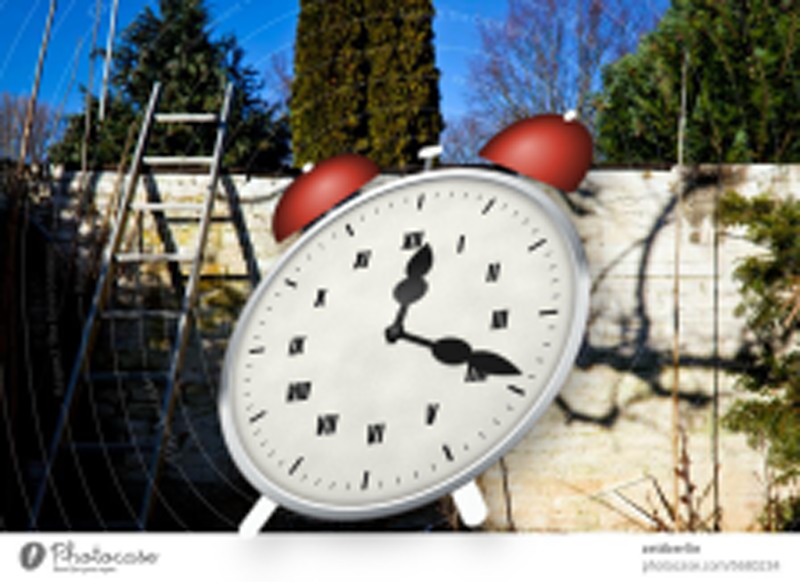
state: 12:19
